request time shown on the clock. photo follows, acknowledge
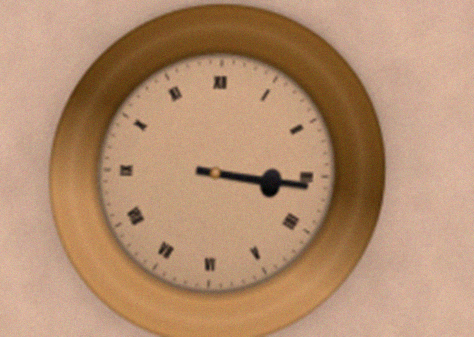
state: 3:16
